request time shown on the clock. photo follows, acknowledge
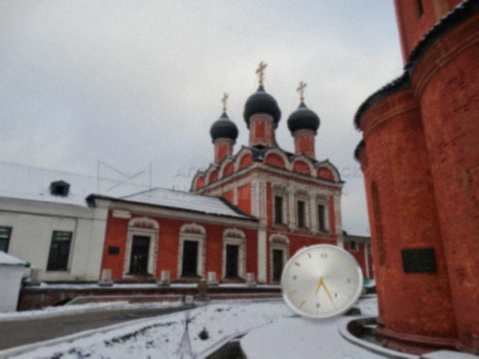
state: 6:25
